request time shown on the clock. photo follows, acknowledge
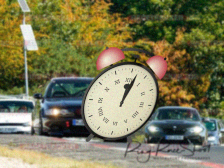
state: 12:02
